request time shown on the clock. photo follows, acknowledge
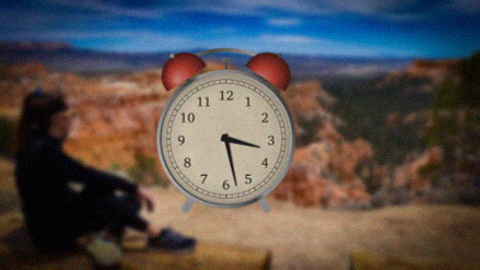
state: 3:28
